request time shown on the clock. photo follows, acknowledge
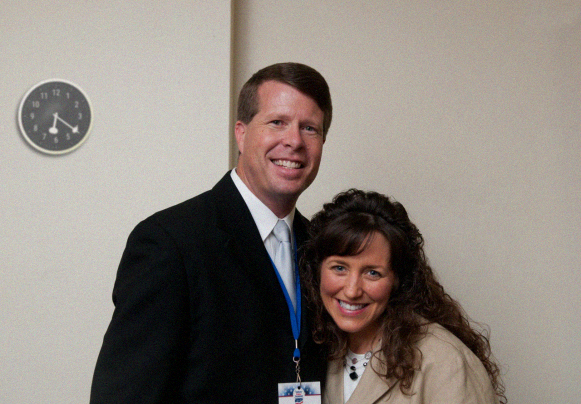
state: 6:21
